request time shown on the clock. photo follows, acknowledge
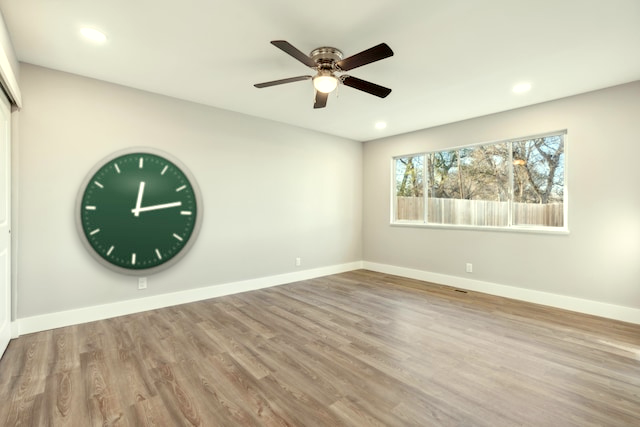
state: 12:13
